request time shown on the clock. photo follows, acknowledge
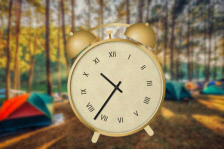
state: 10:37
